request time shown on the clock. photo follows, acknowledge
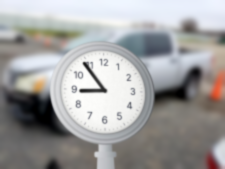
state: 8:54
